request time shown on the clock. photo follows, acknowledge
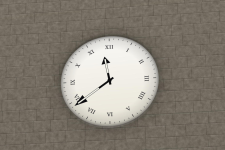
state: 11:39
